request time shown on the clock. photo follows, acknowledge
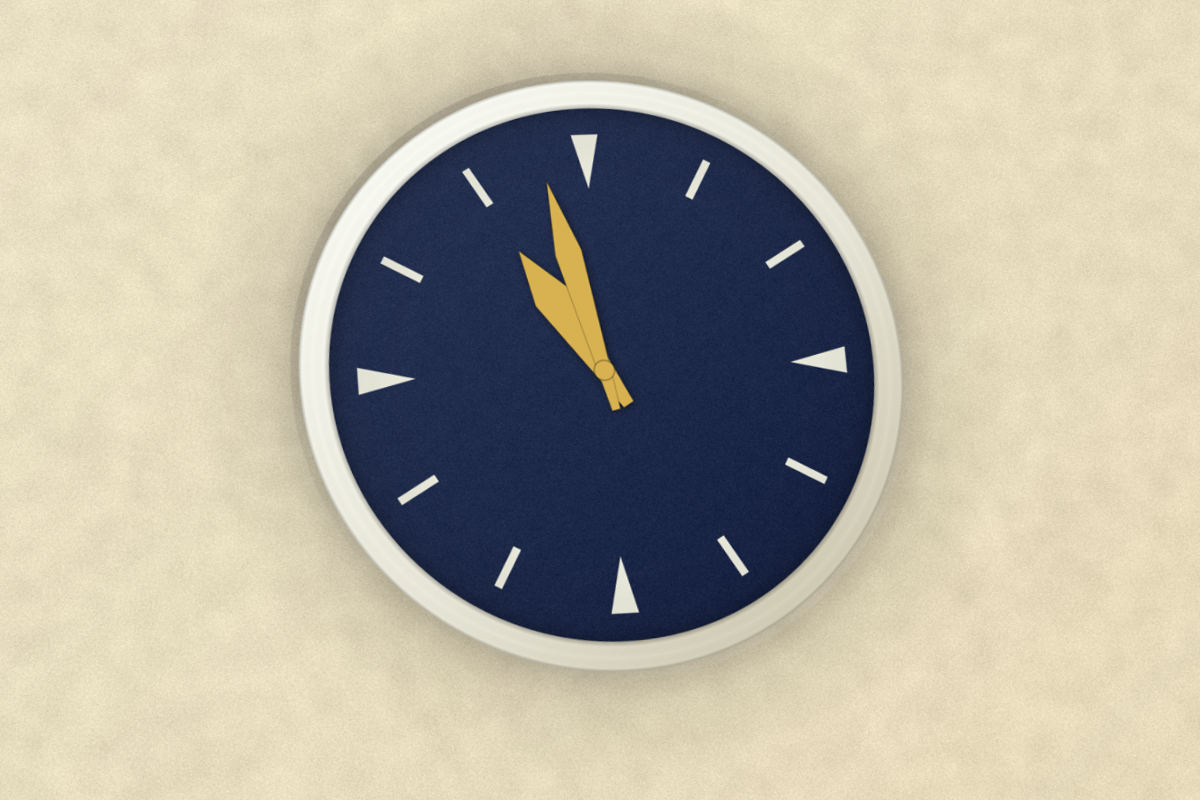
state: 10:58
